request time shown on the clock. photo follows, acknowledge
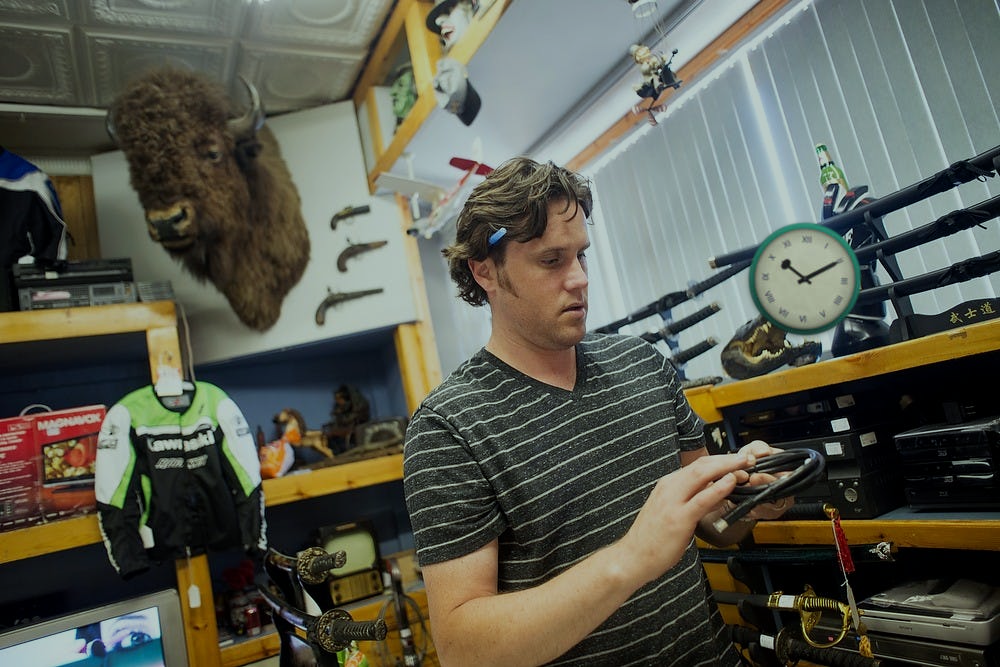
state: 10:10
